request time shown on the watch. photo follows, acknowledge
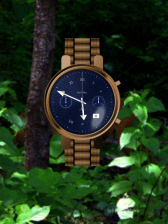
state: 5:49
